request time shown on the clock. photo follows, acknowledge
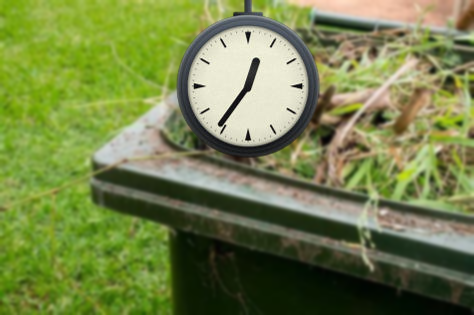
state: 12:36
